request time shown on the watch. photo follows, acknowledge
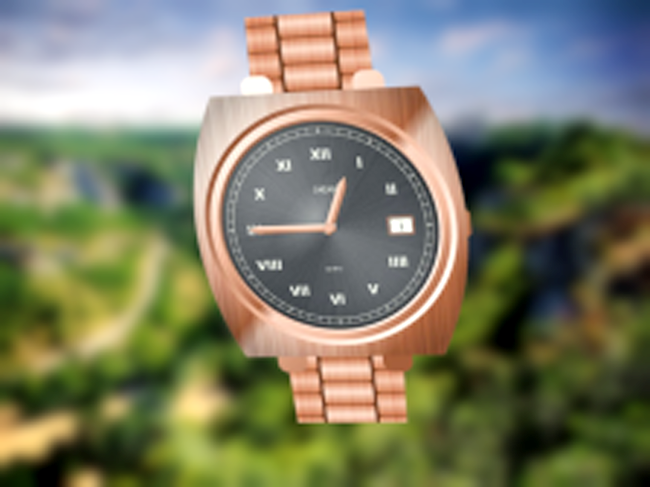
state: 12:45
